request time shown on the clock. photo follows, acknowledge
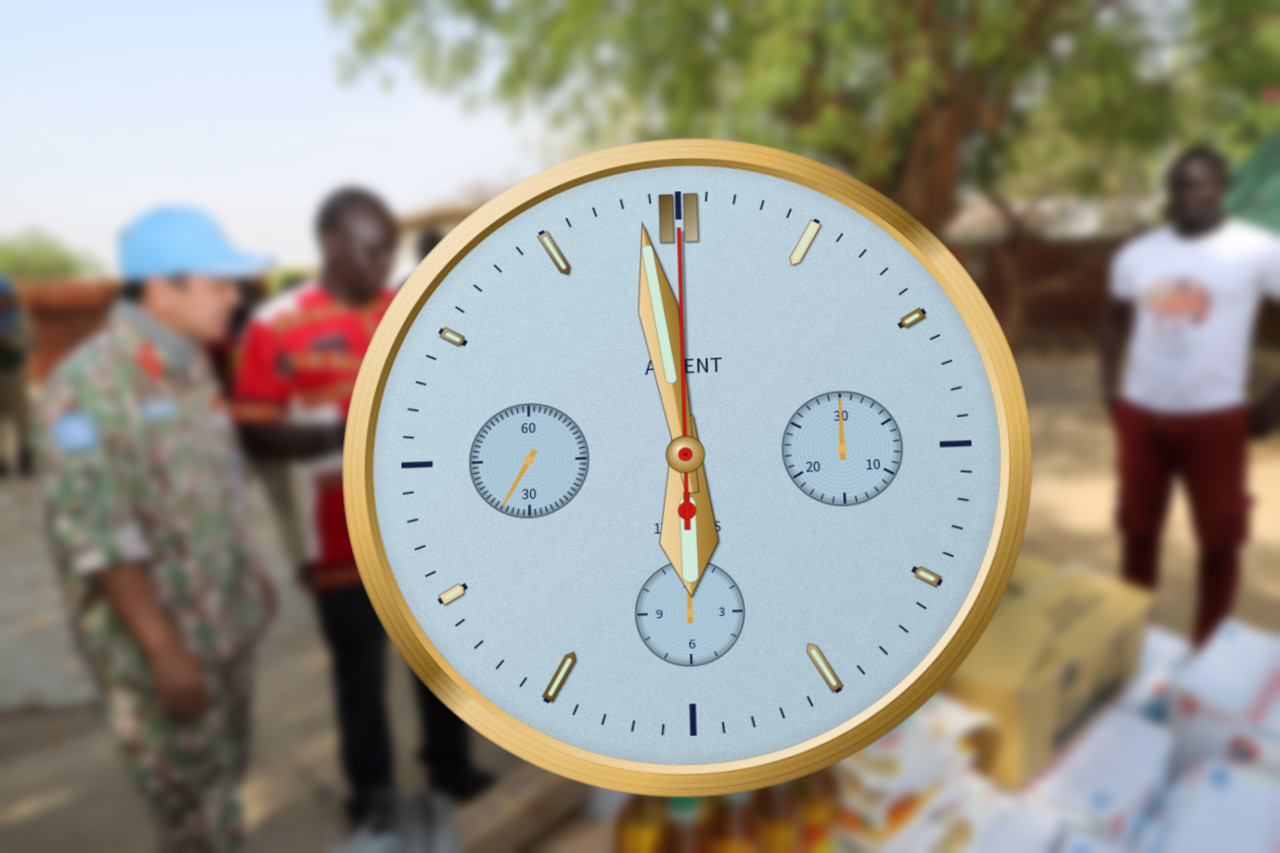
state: 5:58:35
